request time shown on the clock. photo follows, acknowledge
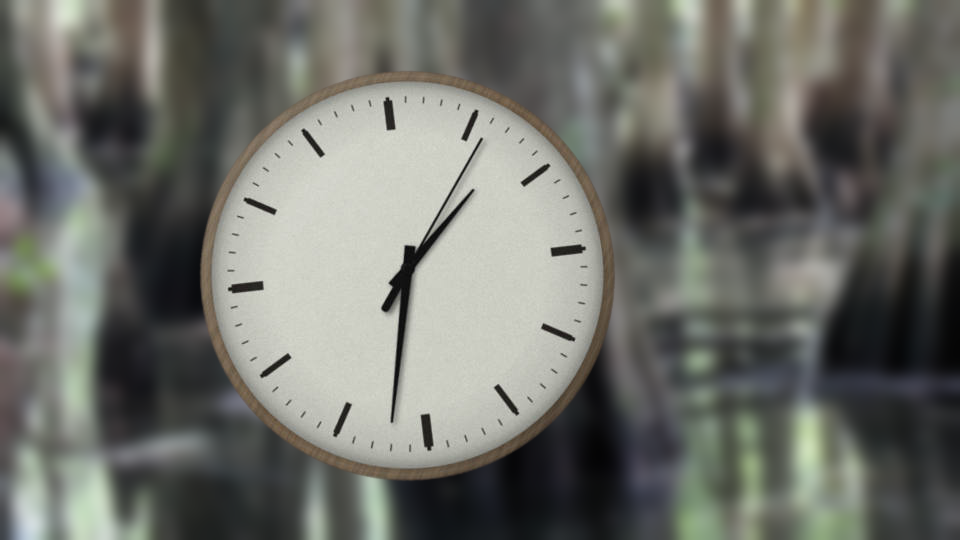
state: 1:32:06
